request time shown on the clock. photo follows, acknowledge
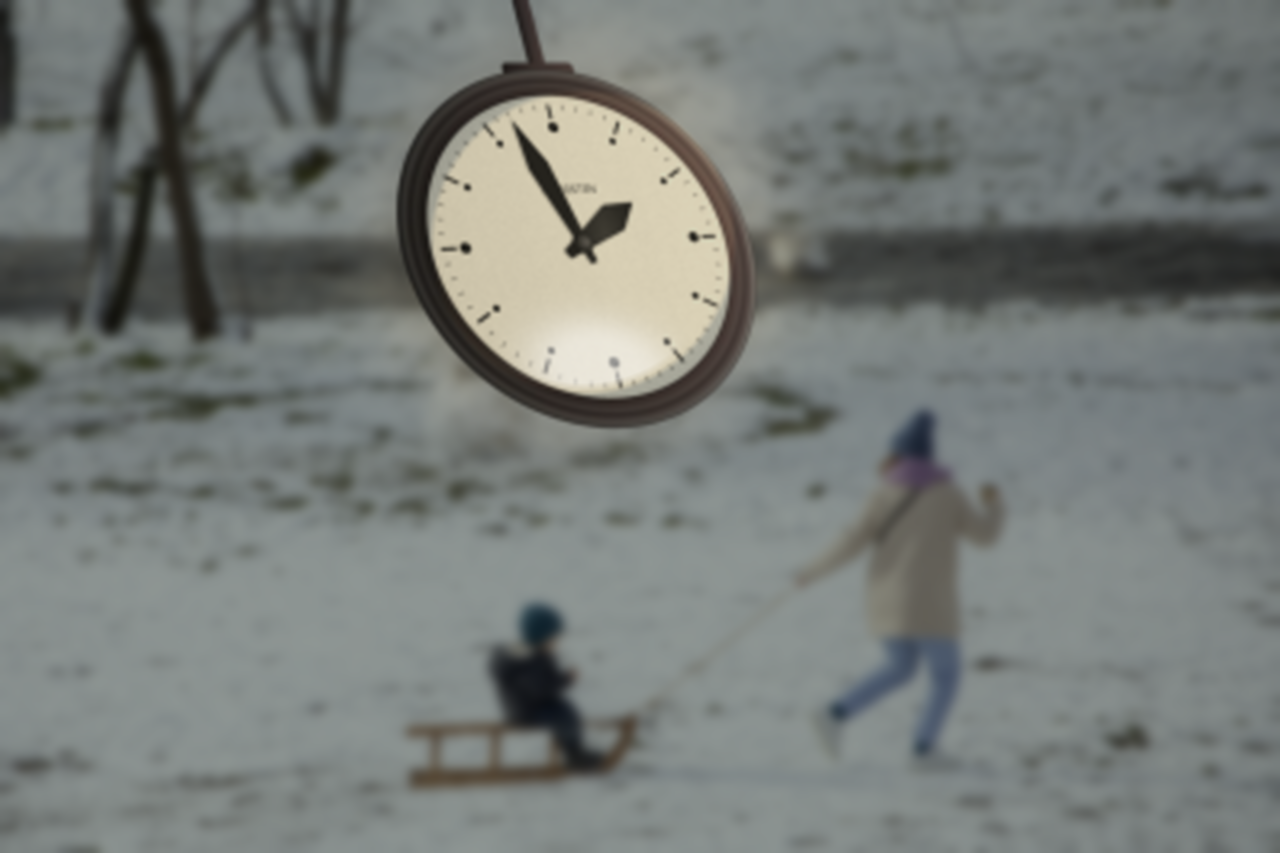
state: 1:57
